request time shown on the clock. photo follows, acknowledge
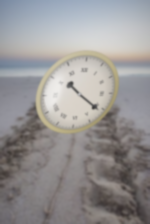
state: 10:21
